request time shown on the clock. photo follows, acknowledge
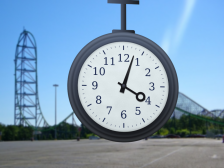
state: 4:03
